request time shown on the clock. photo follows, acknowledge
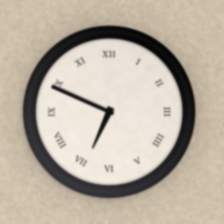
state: 6:49
